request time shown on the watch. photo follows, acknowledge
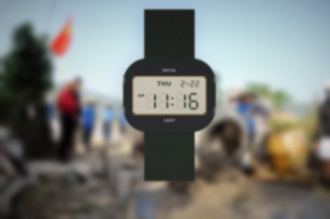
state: 11:16
